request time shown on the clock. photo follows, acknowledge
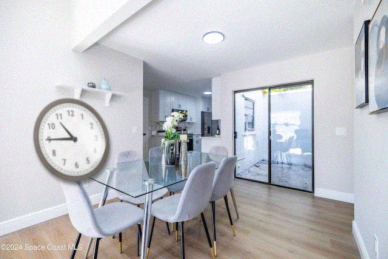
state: 10:45
